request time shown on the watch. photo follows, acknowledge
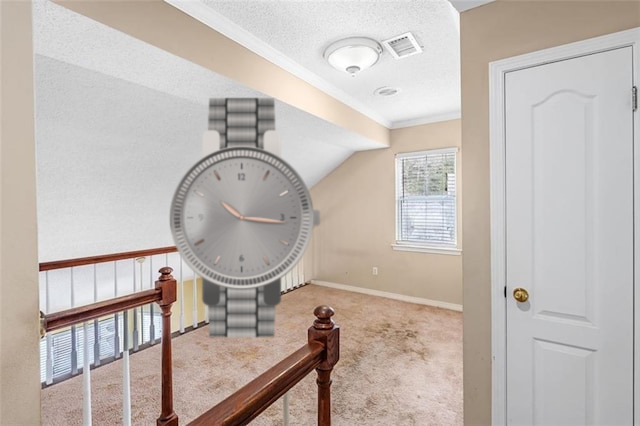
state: 10:16
